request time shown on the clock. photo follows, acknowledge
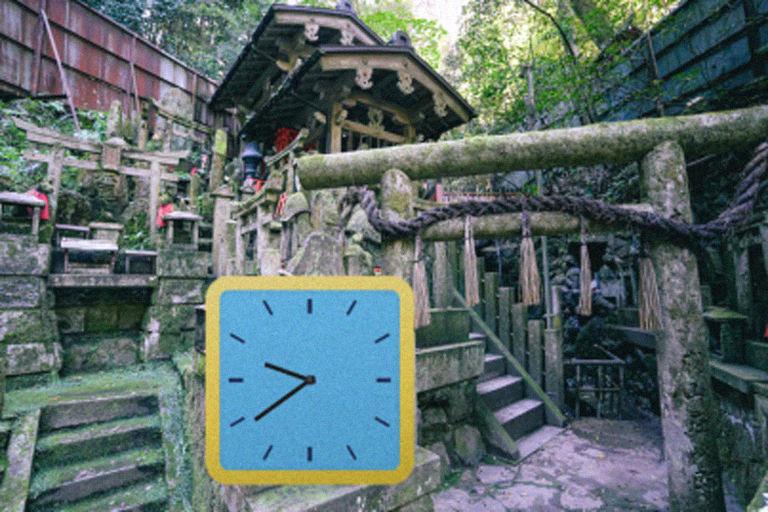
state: 9:39
